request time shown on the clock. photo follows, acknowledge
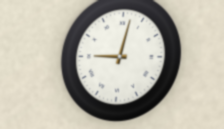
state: 9:02
